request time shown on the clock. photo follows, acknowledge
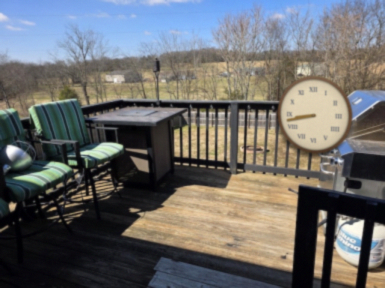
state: 8:43
